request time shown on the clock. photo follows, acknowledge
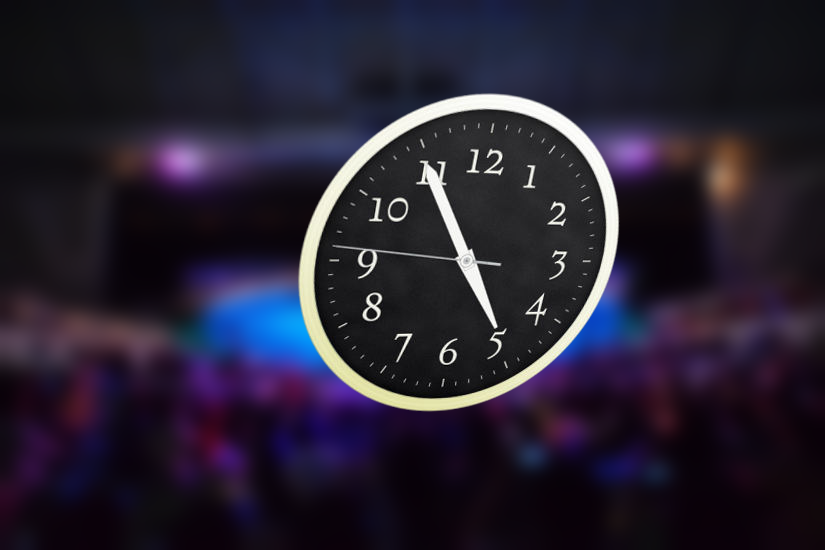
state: 4:54:46
